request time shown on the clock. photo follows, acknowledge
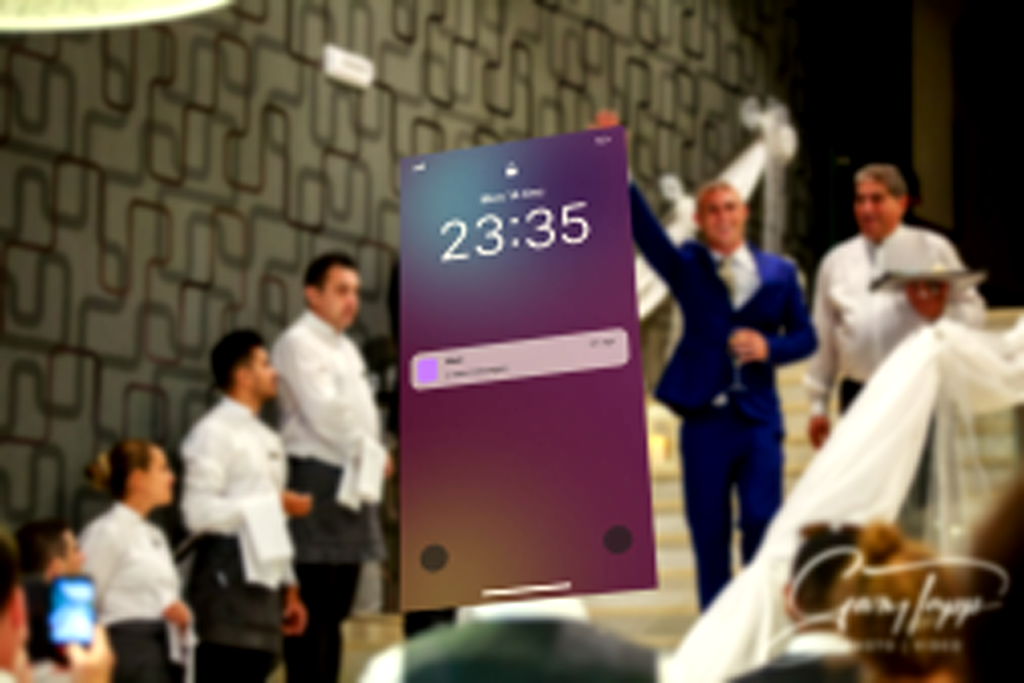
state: 23:35
